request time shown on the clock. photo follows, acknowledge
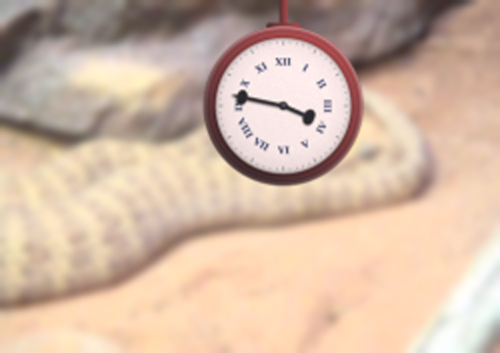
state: 3:47
